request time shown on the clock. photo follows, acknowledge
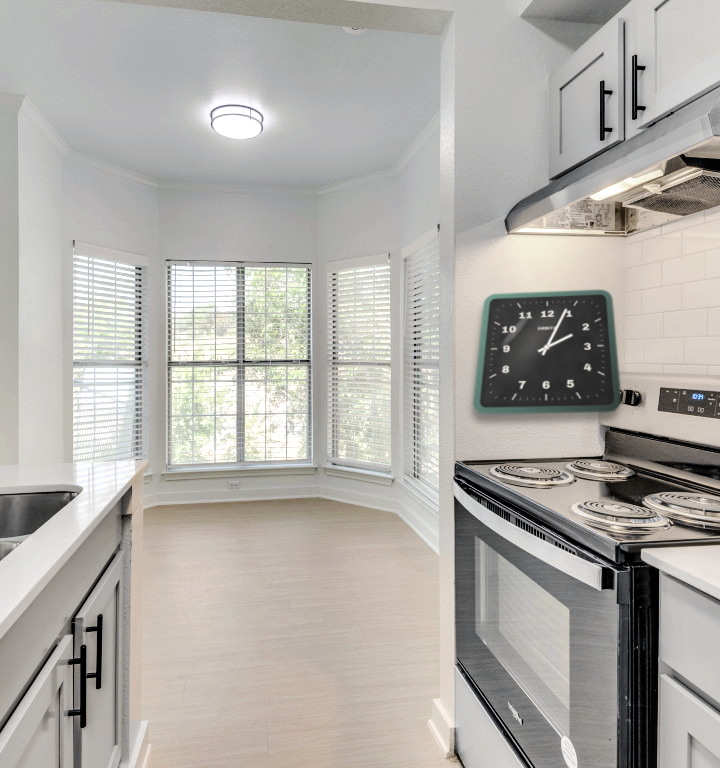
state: 2:04
